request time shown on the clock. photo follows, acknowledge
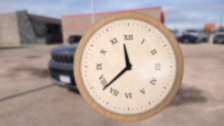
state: 11:38
